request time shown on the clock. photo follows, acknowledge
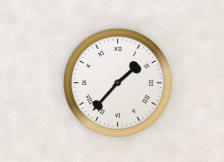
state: 1:37
